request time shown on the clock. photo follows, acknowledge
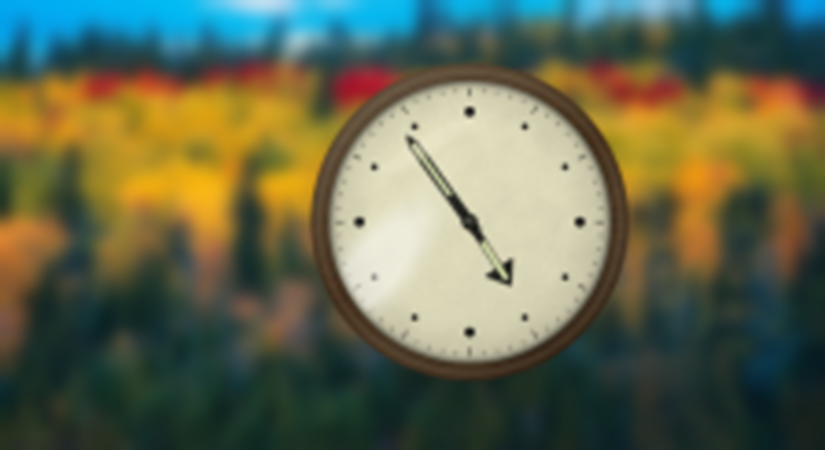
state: 4:54
